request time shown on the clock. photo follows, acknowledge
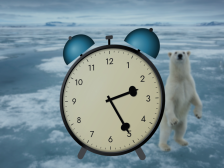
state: 2:25
